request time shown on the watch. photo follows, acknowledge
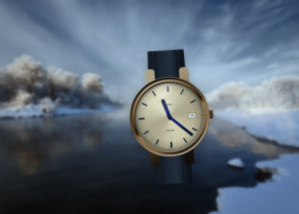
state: 11:22
